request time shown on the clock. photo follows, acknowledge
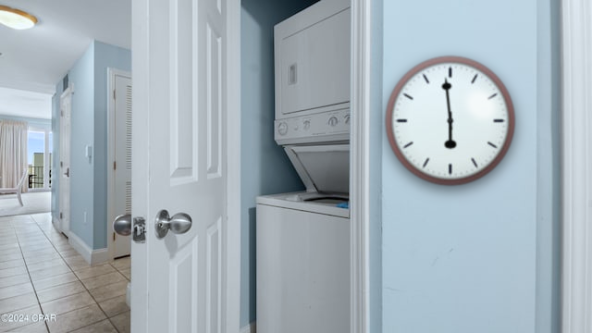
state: 5:59
